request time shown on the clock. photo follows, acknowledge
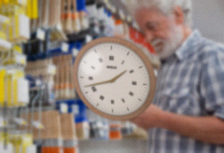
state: 1:42
